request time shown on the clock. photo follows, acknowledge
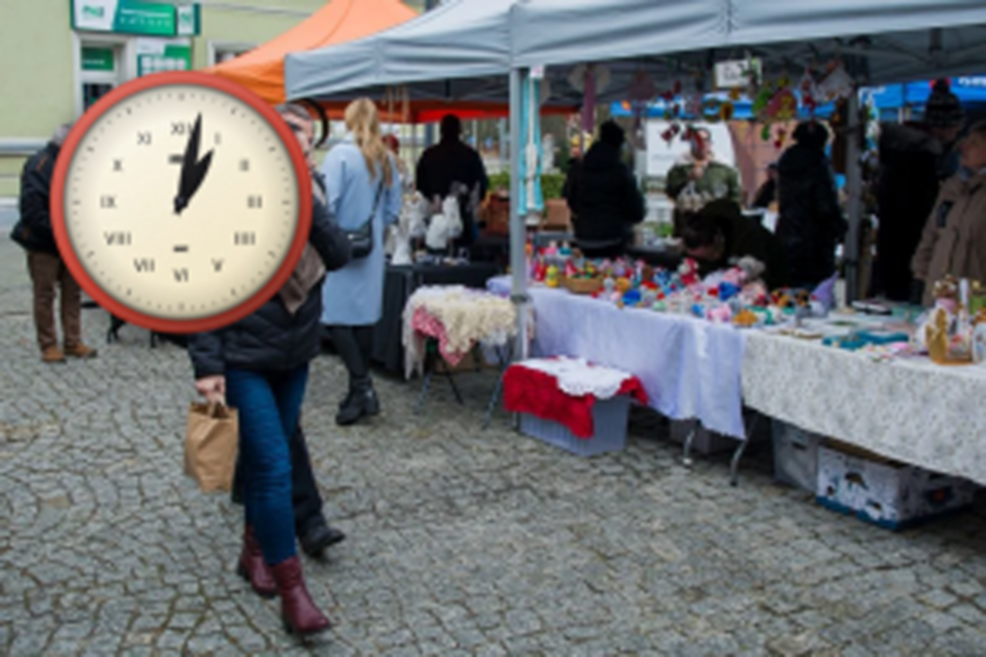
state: 1:02
